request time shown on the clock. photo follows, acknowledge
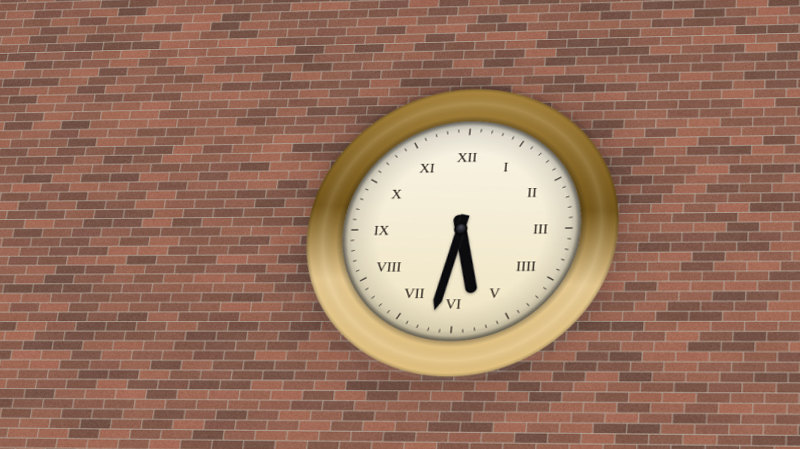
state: 5:32
